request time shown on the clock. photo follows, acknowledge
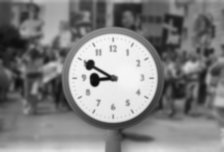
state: 8:50
